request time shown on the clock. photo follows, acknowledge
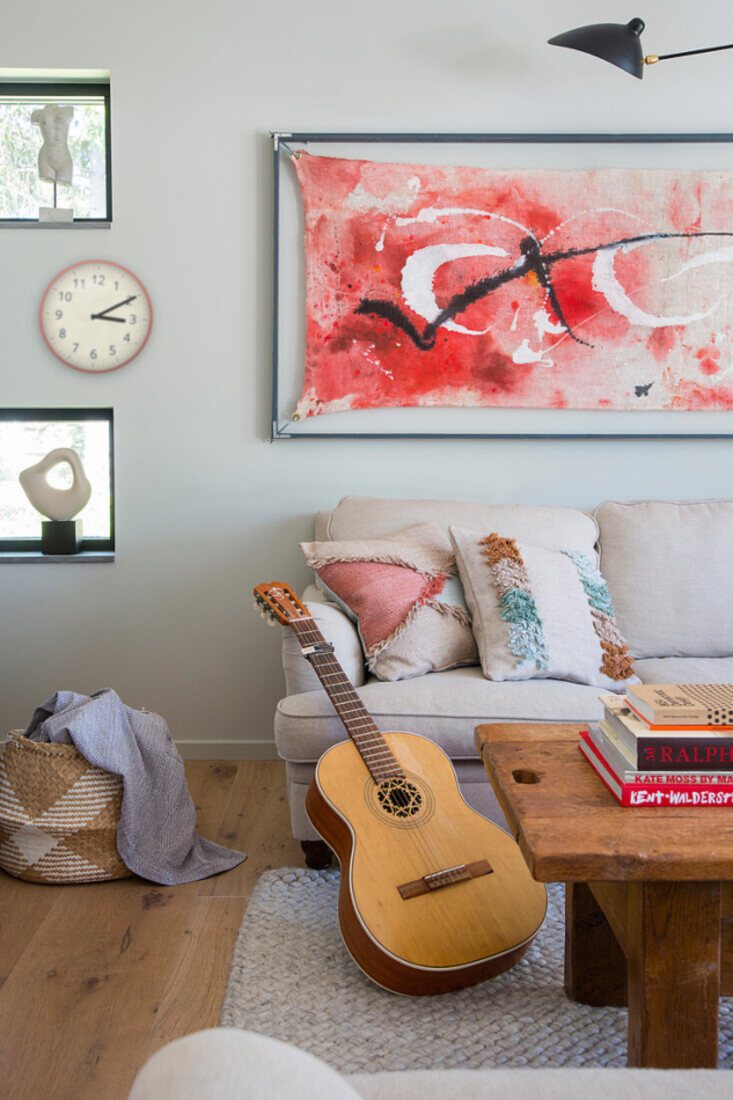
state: 3:10
